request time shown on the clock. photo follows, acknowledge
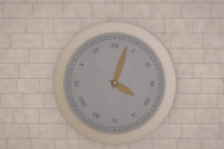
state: 4:03
